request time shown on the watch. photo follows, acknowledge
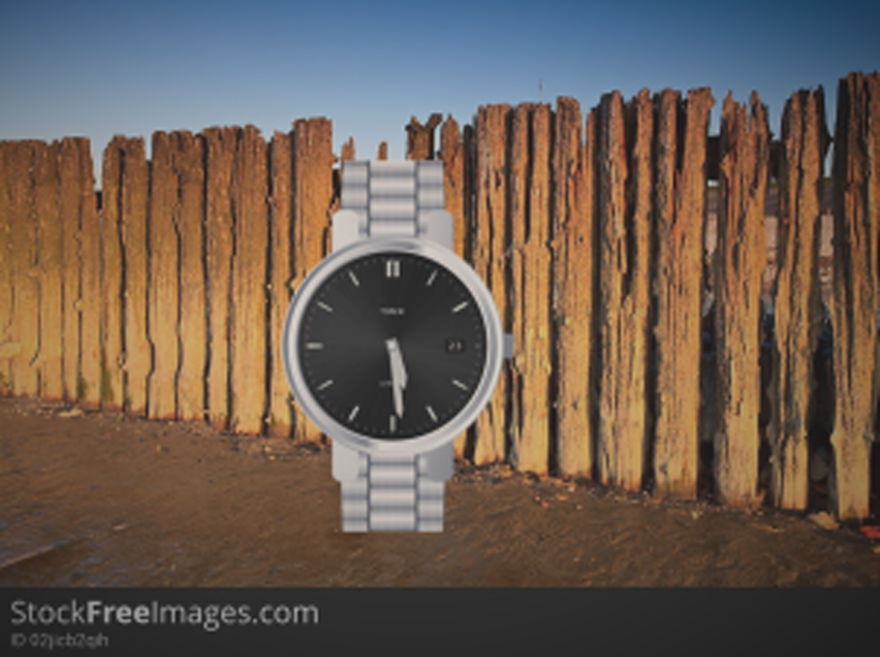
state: 5:29
